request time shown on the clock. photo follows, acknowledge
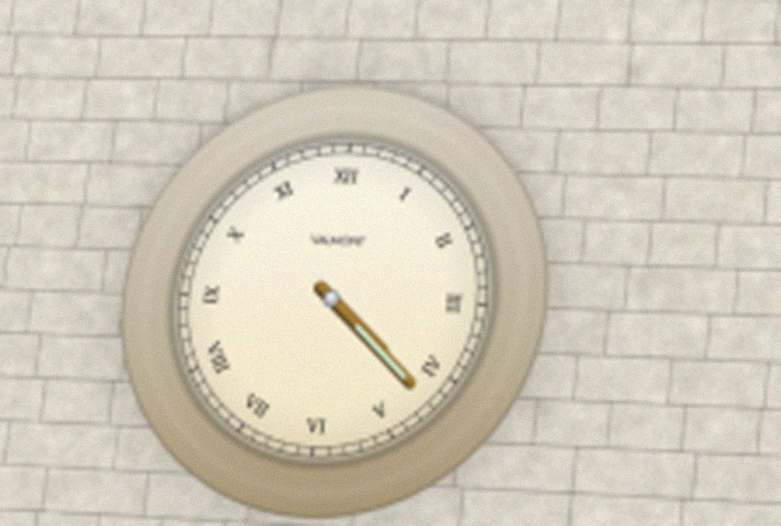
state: 4:22
